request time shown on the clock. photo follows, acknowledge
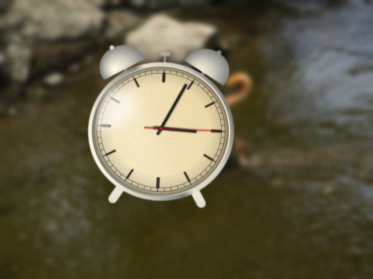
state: 3:04:15
